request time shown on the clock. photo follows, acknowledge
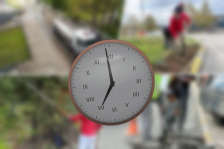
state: 6:59
